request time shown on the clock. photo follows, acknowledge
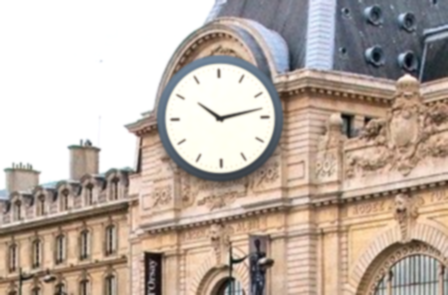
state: 10:13
